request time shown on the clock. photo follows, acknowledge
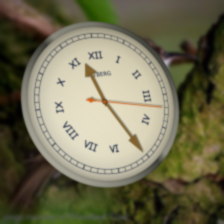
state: 11:25:17
